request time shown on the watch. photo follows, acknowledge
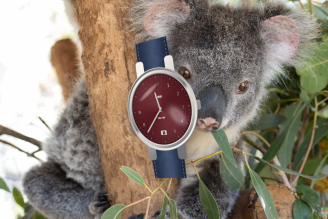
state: 11:37
